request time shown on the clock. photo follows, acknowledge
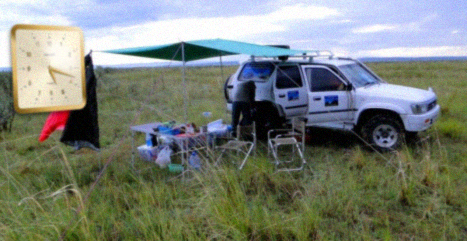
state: 5:18
